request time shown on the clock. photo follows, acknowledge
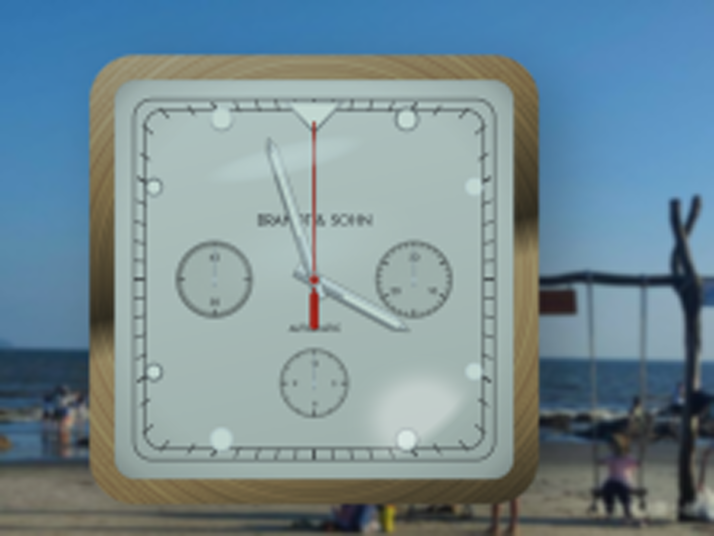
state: 3:57
